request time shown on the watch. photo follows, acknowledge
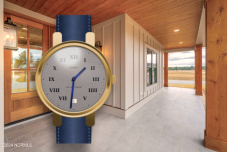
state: 1:31
